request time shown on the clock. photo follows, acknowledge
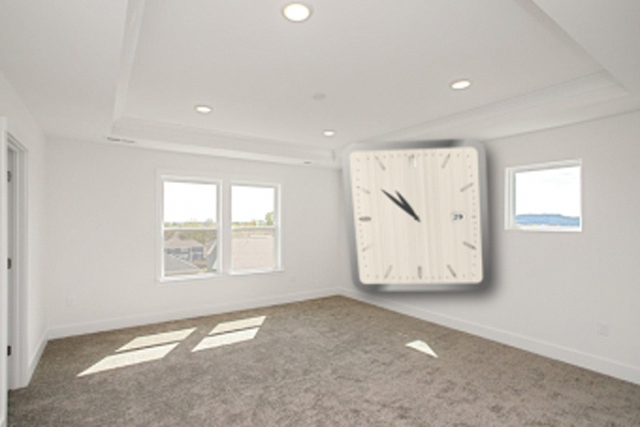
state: 10:52
